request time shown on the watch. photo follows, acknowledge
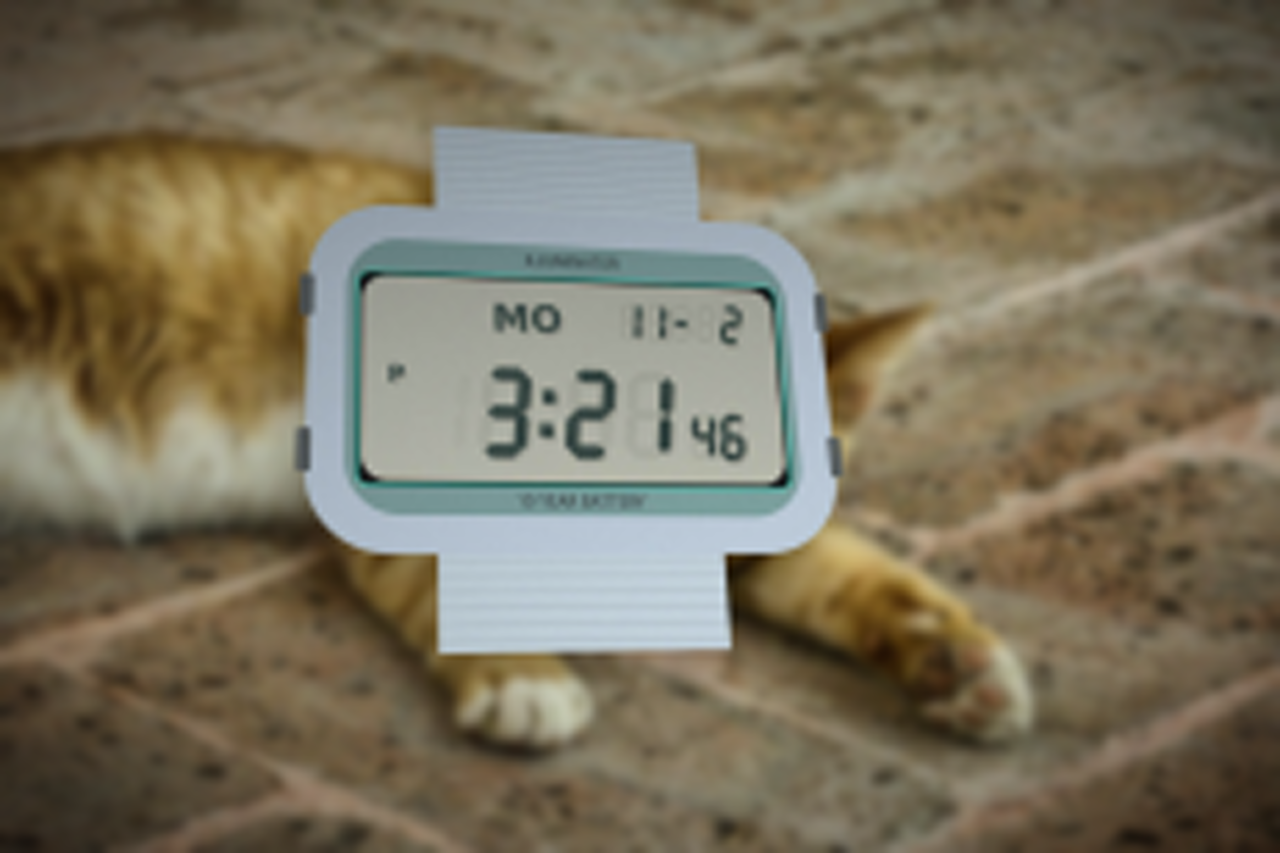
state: 3:21:46
